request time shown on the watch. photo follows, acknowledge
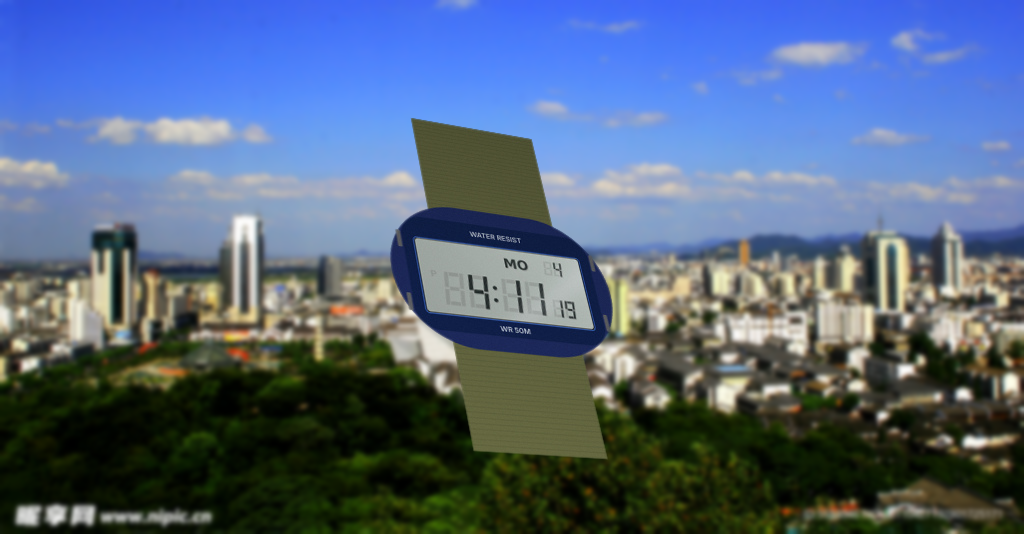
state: 4:11:19
